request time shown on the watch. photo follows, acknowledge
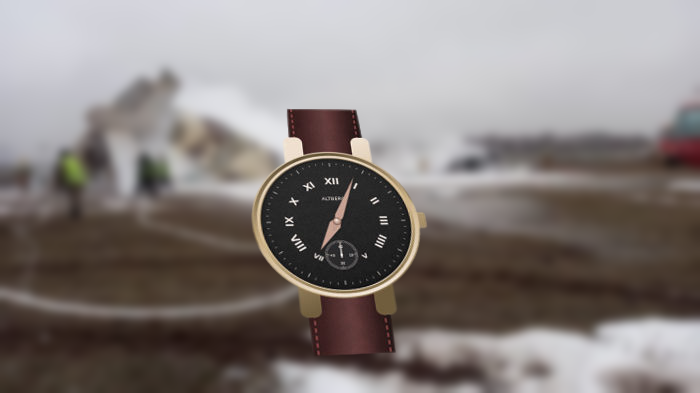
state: 7:04
